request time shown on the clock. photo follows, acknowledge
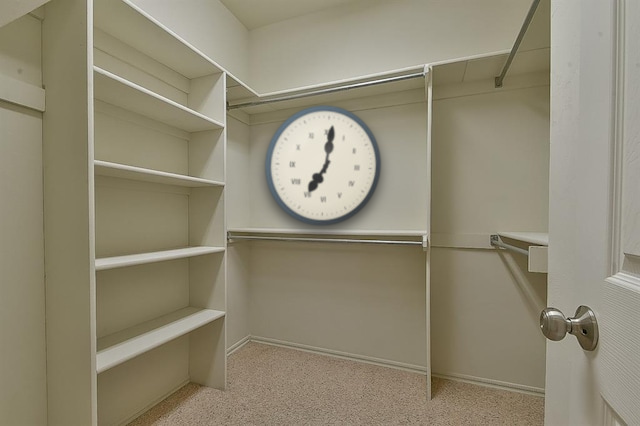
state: 7:01
